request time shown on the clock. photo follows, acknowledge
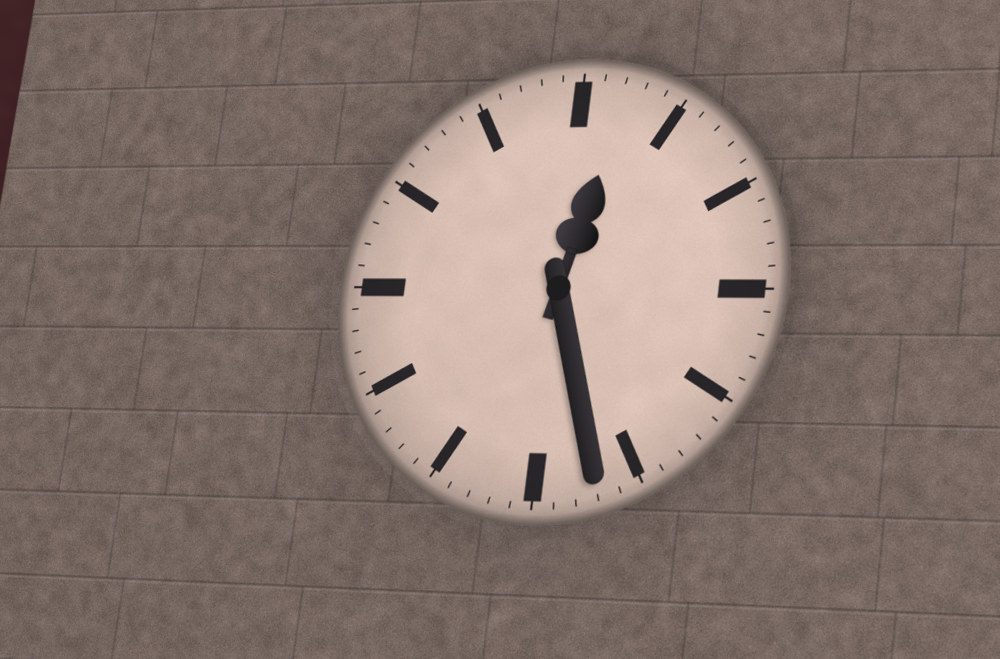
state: 12:27
